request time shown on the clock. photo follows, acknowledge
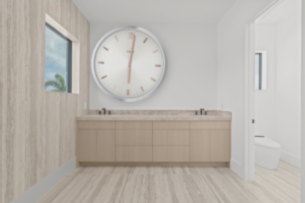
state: 6:01
